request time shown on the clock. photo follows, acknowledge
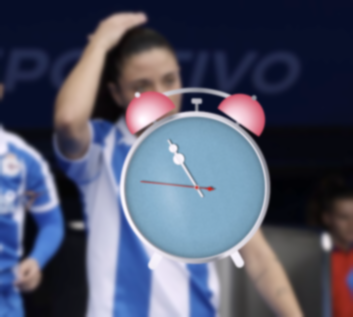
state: 10:54:46
